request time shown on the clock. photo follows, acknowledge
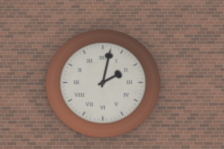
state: 2:02
